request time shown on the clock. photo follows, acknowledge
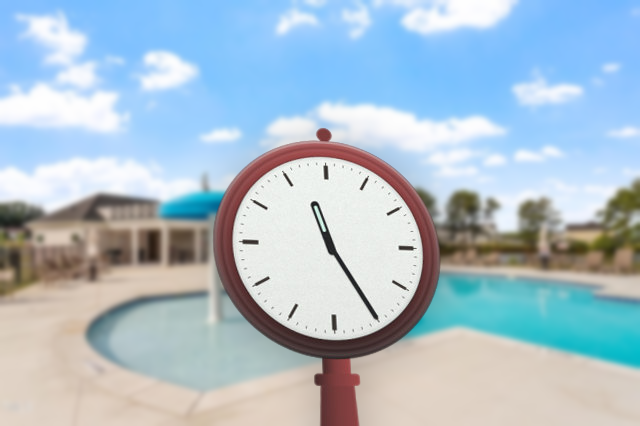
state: 11:25
